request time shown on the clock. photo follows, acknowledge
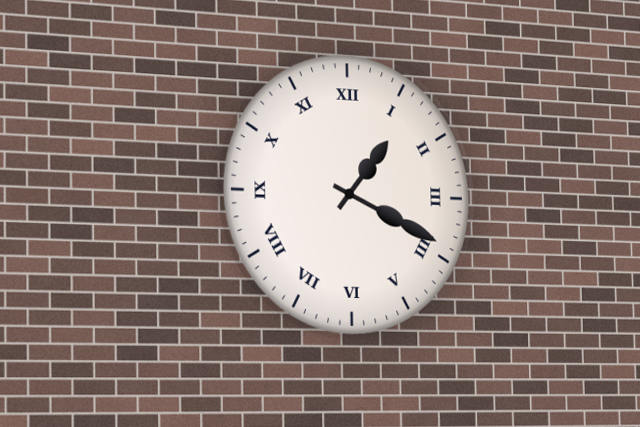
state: 1:19
